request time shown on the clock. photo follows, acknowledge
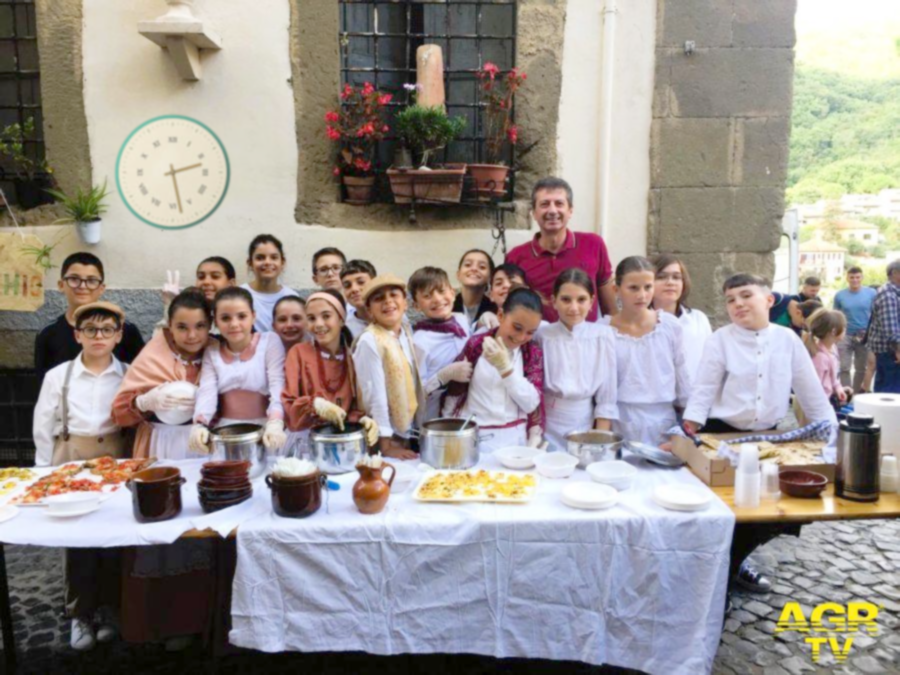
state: 2:28
